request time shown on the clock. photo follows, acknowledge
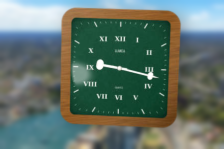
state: 9:17
